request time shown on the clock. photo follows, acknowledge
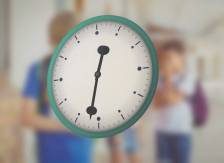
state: 12:32
